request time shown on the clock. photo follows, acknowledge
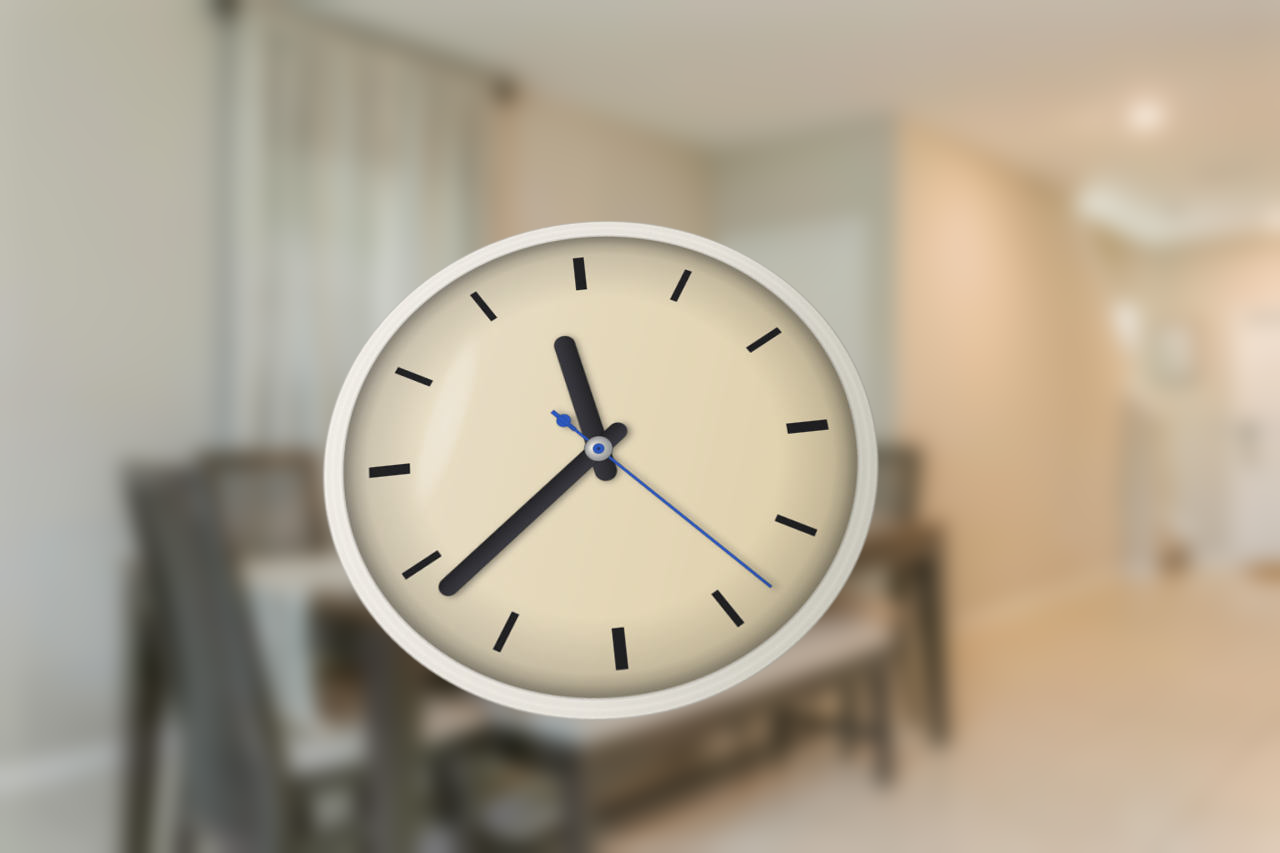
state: 11:38:23
